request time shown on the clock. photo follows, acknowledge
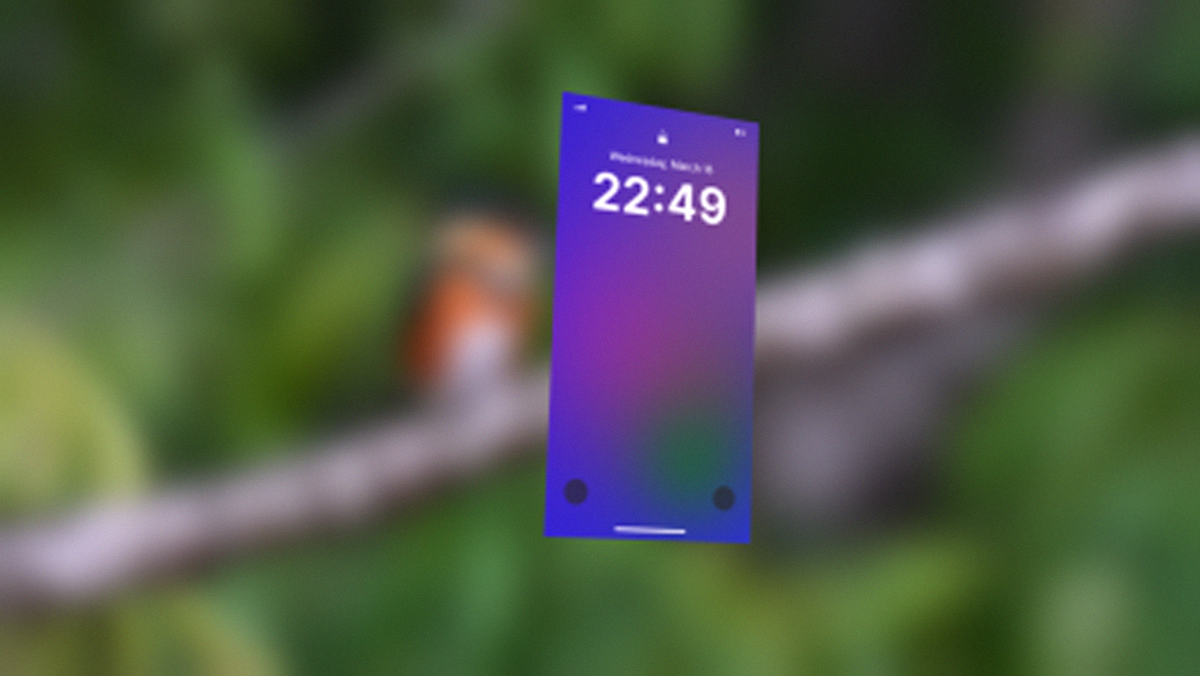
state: 22:49
